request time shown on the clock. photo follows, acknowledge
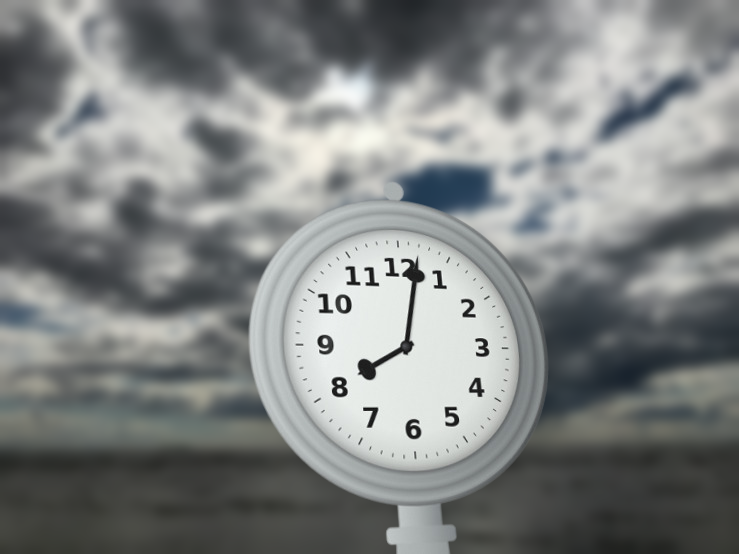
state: 8:02
